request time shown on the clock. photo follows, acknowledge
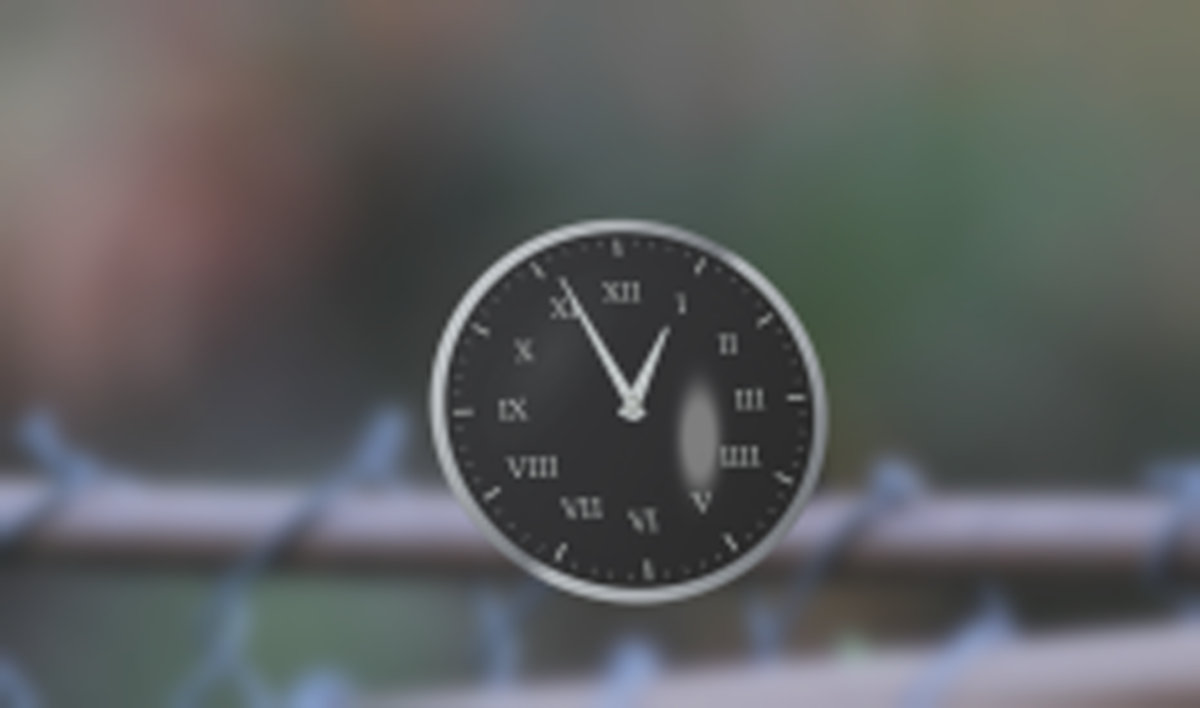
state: 12:56
